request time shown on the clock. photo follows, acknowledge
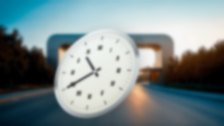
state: 10:40
